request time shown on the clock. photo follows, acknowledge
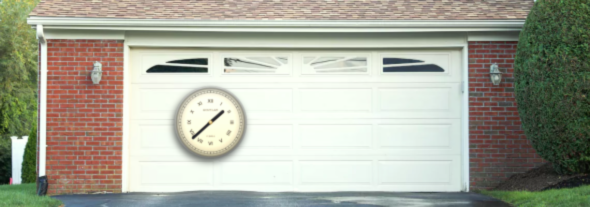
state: 1:38
